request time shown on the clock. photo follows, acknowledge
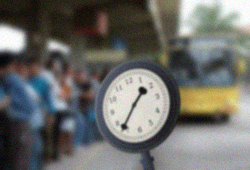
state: 1:37
